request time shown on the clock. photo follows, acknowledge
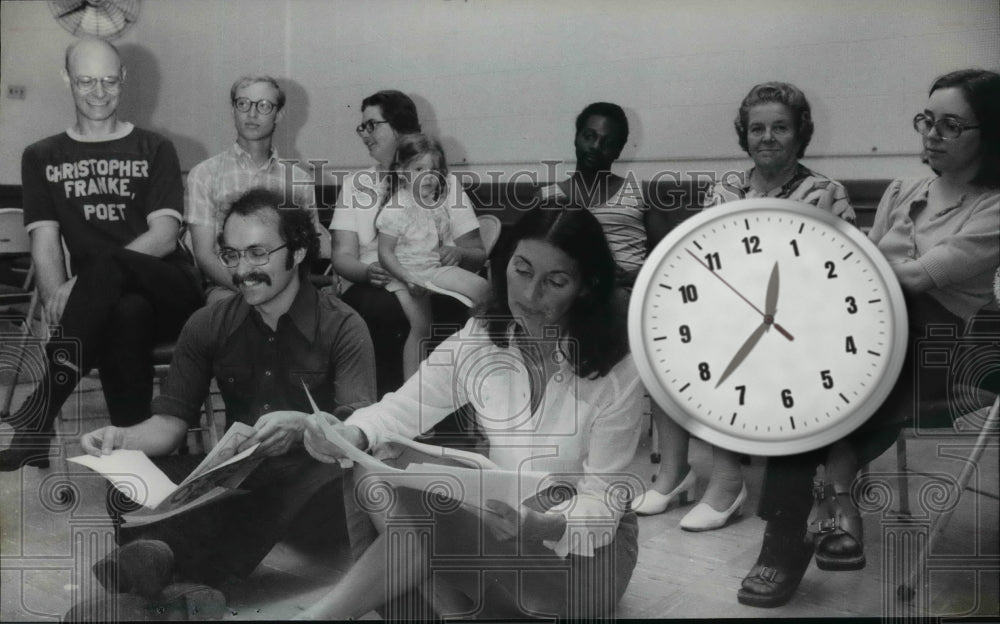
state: 12:37:54
